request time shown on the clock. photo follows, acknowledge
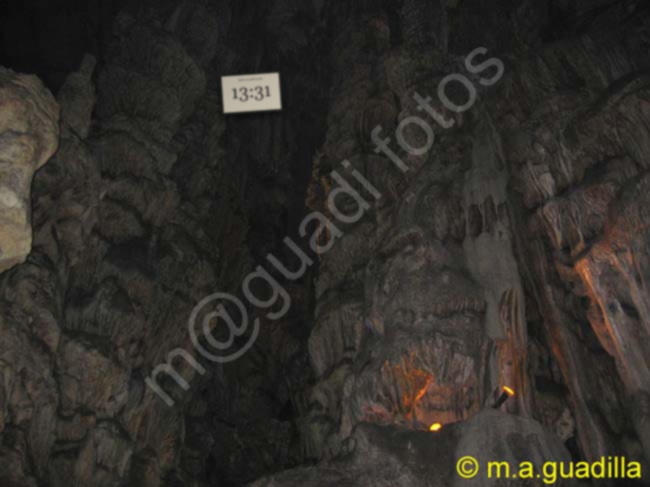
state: 13:31
